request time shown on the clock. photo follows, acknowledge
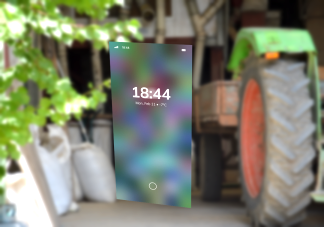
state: 18:44
